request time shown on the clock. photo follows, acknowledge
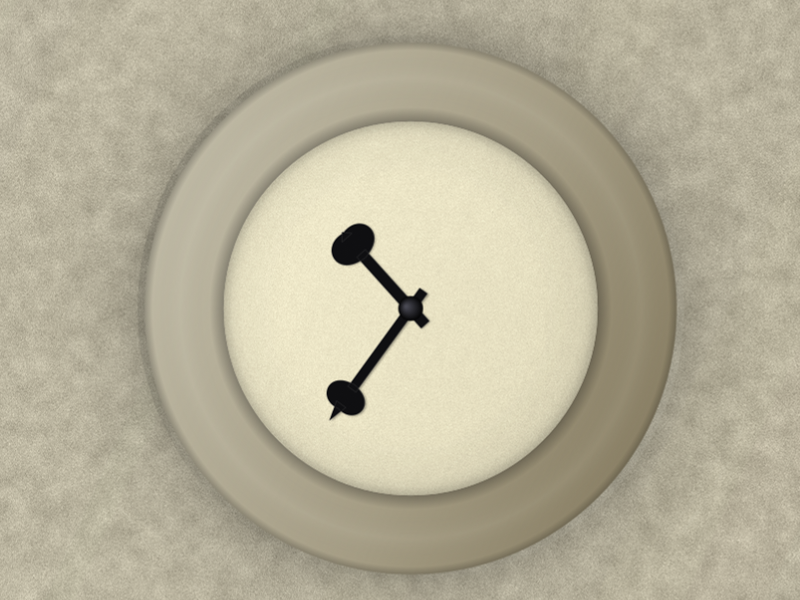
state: 10:36
